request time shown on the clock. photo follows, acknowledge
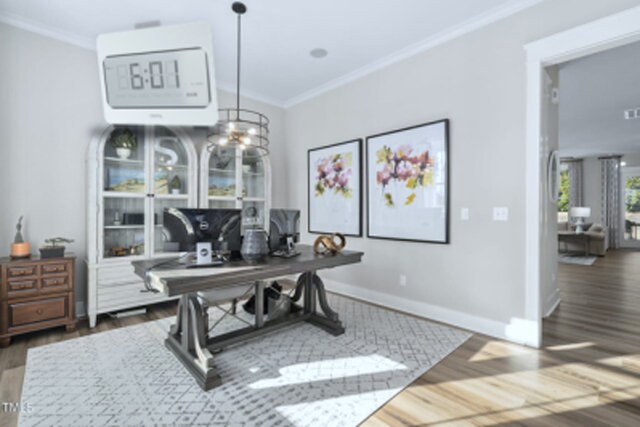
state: 6:01
